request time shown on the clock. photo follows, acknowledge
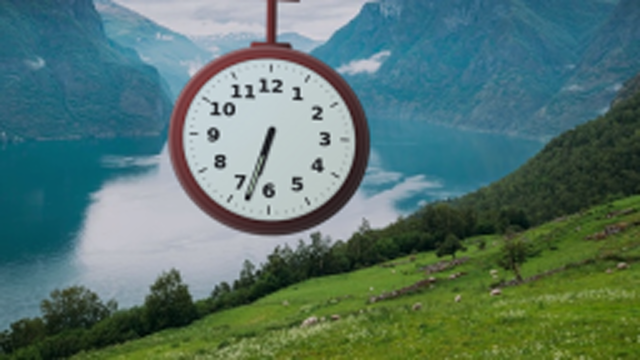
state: 6:33
